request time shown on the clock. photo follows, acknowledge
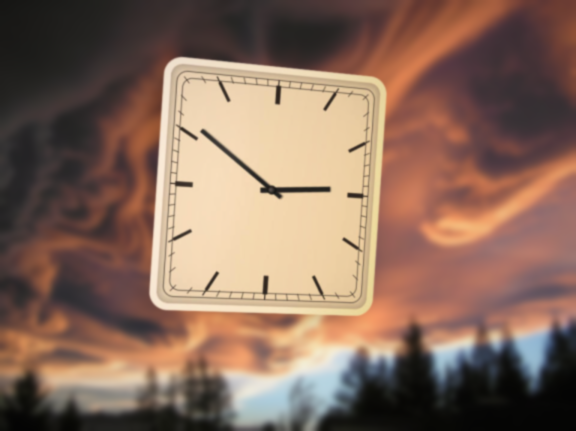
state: 2:51
